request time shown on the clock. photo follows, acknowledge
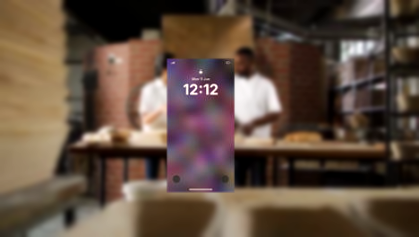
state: 12:12
